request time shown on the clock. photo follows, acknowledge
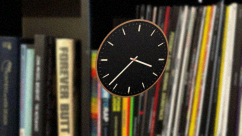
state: 3:37
